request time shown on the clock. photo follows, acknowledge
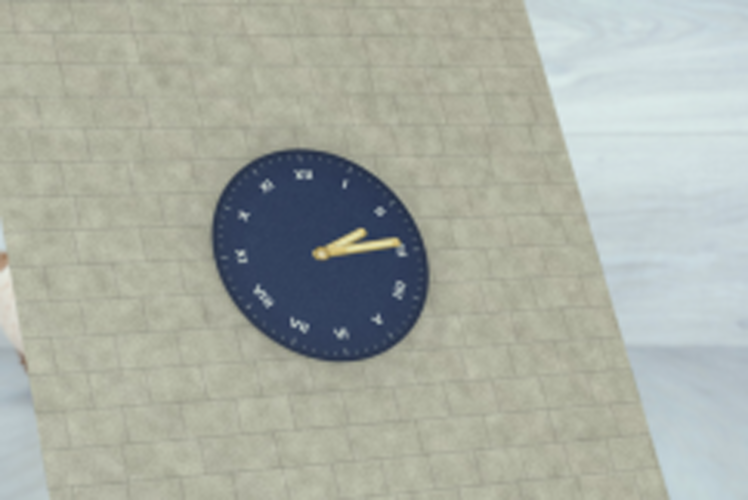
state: 2:14
